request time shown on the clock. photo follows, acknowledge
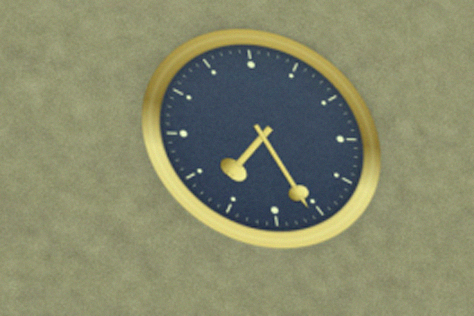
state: 7:26
